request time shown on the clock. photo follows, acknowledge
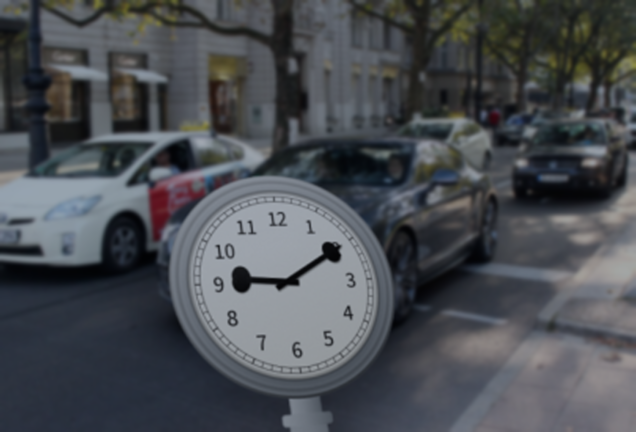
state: 9:10
